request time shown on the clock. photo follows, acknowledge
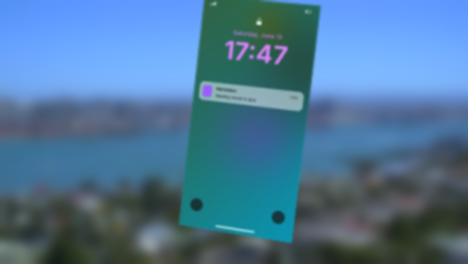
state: 17:47
